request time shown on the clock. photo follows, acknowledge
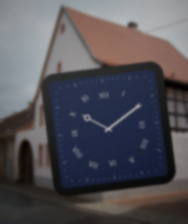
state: 10:10
